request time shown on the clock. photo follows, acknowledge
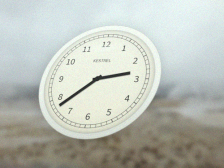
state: 2:38
